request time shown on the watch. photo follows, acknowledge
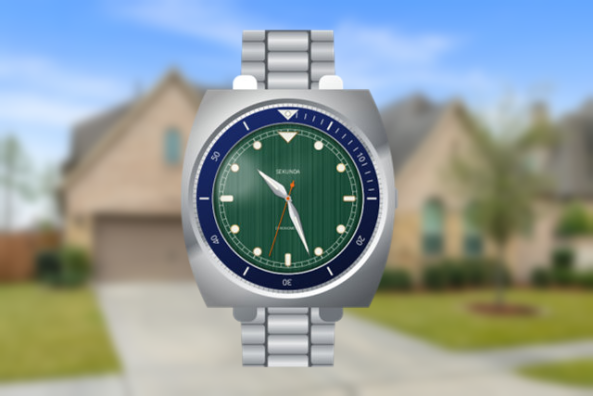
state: 10:26:33
